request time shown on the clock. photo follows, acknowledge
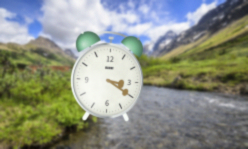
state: 3:20
